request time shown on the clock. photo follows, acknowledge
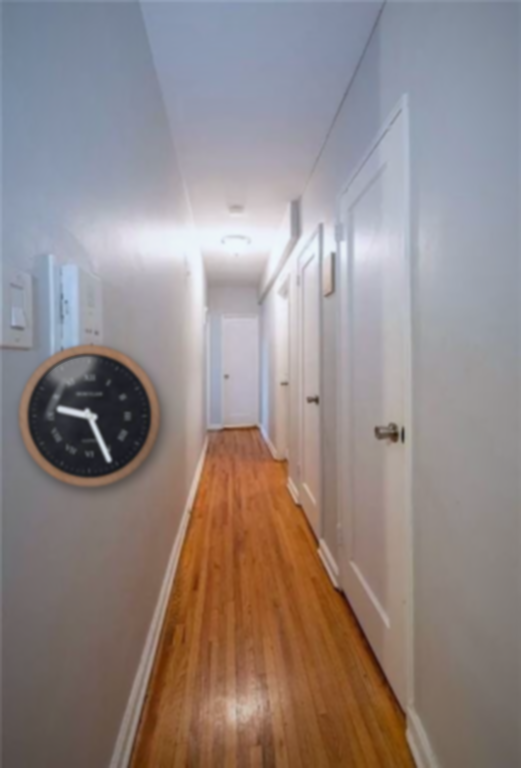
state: 9:26
